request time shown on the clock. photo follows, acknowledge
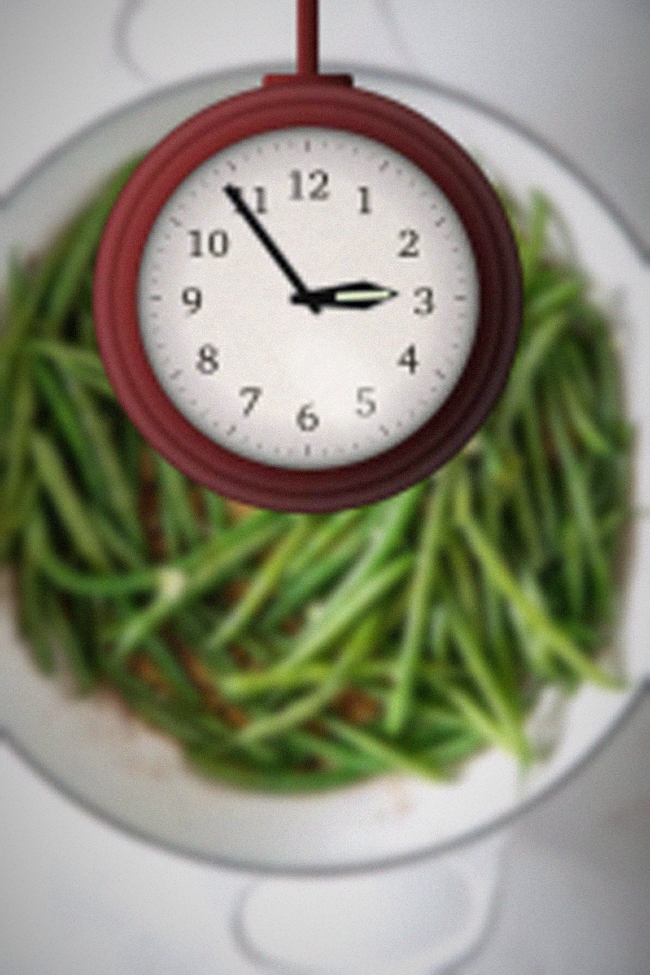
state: 2:54
